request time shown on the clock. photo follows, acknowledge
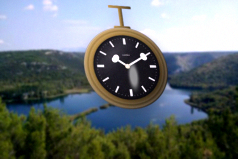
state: 10:10
